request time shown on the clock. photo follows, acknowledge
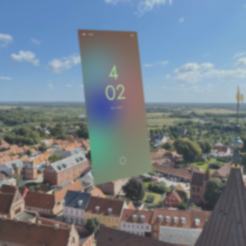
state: 4:02
